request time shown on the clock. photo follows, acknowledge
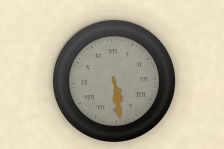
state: 5:29
